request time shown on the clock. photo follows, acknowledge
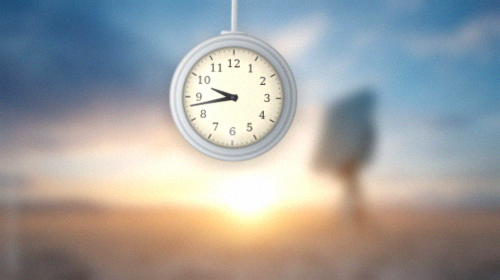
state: 9:43
